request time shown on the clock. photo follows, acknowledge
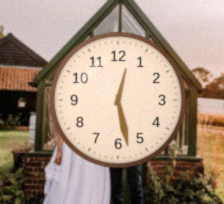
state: 12:28
